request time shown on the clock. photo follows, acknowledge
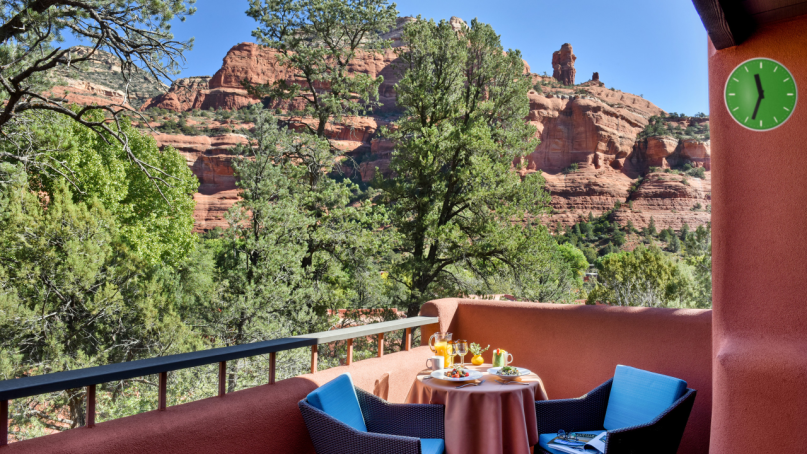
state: 11:33
